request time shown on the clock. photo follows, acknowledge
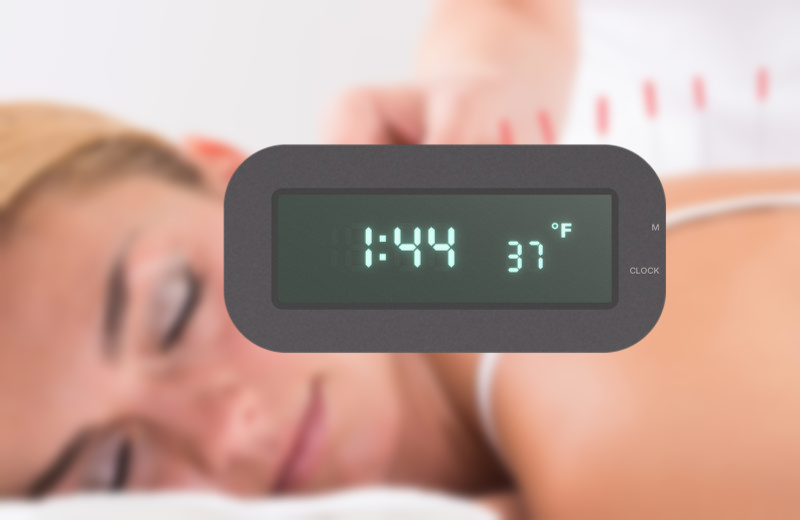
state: 1:44
